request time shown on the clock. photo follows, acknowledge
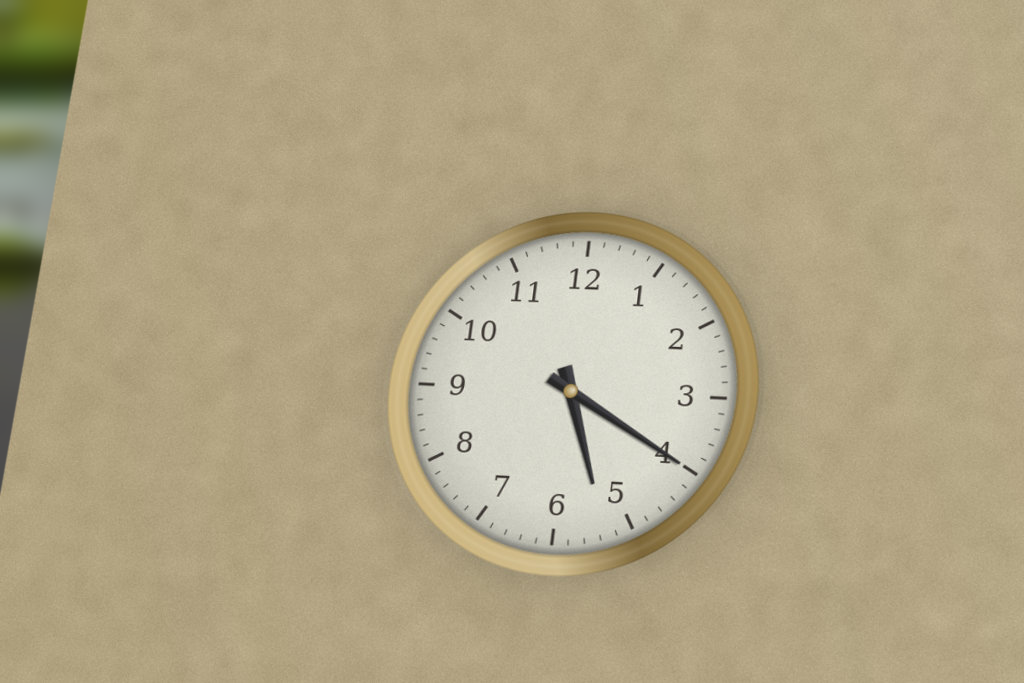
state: 5:20
